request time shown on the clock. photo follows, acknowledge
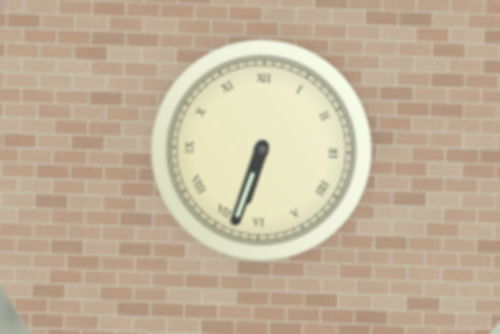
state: 6:33
